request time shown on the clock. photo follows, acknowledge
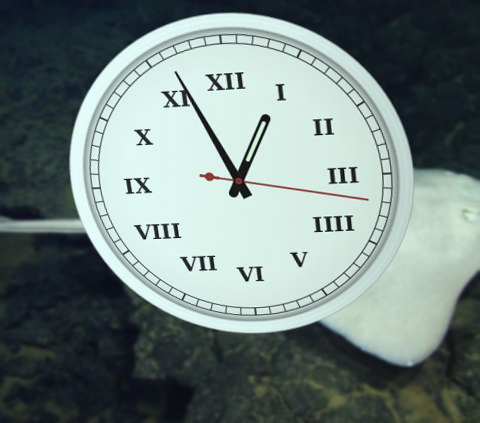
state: 12:56:17
